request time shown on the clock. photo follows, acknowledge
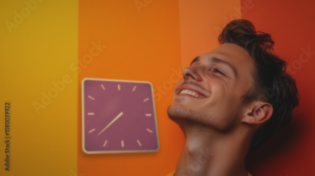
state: 7:38
